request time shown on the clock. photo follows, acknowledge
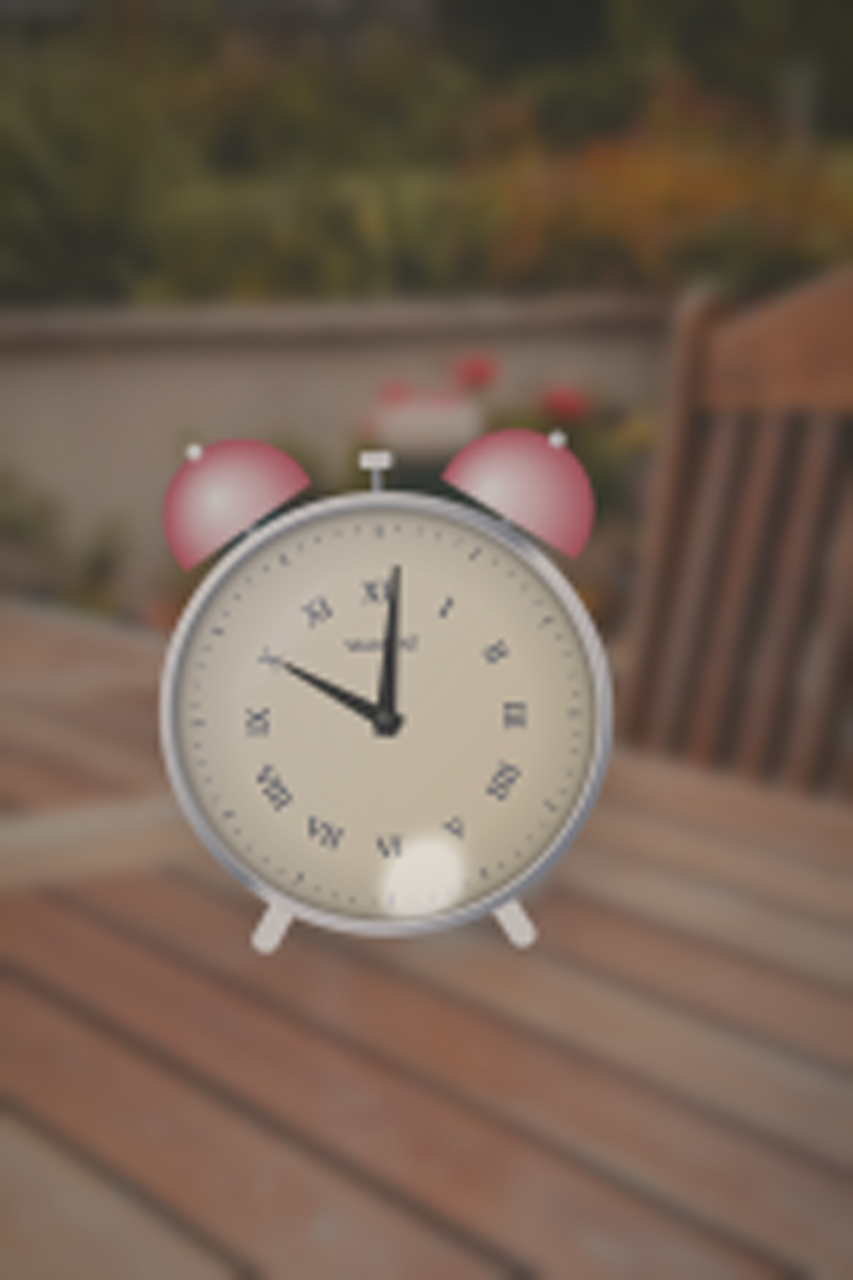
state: 10:01
